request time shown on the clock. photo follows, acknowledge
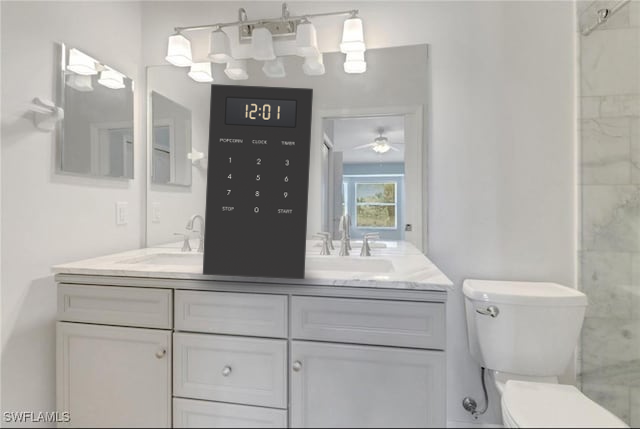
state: 12:01
